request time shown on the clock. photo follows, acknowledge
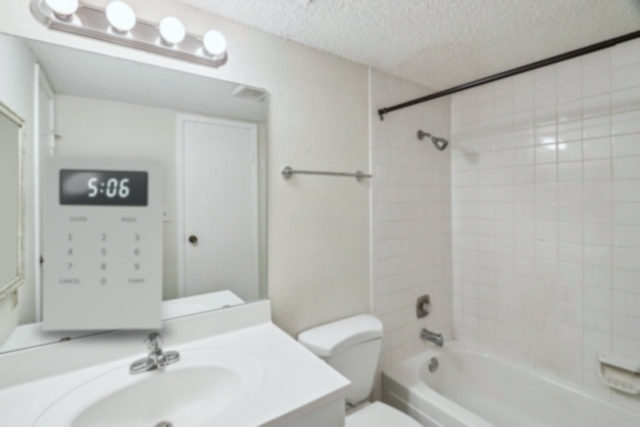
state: 5:06
